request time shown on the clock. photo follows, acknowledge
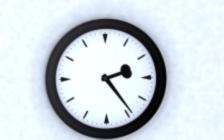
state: 2:24
